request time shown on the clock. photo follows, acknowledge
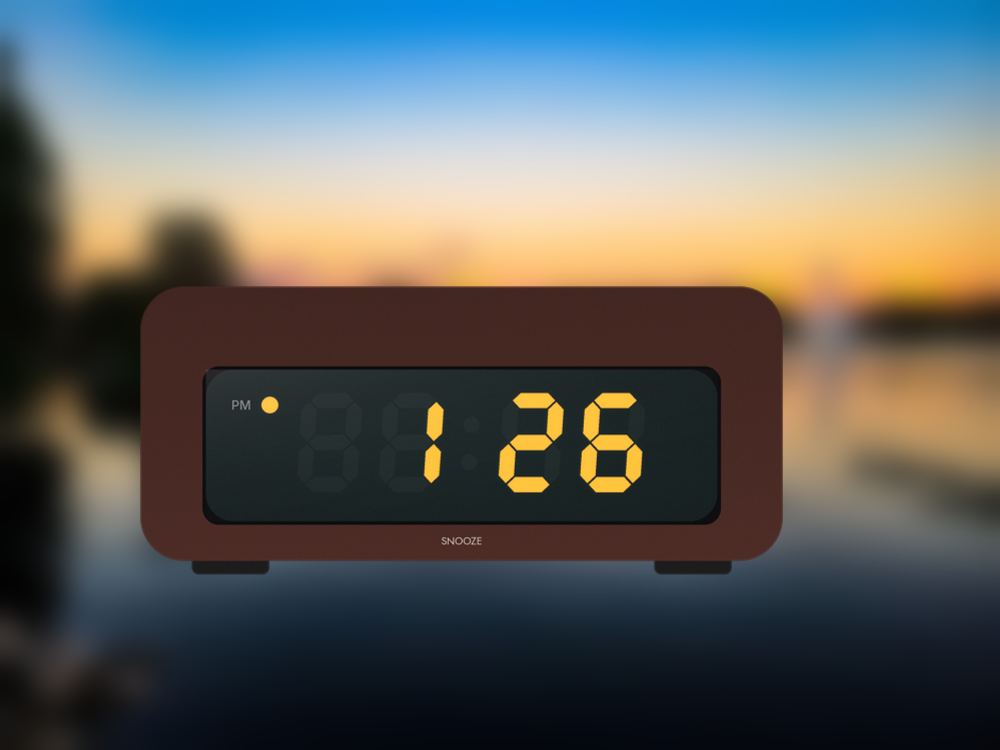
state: 1:26
